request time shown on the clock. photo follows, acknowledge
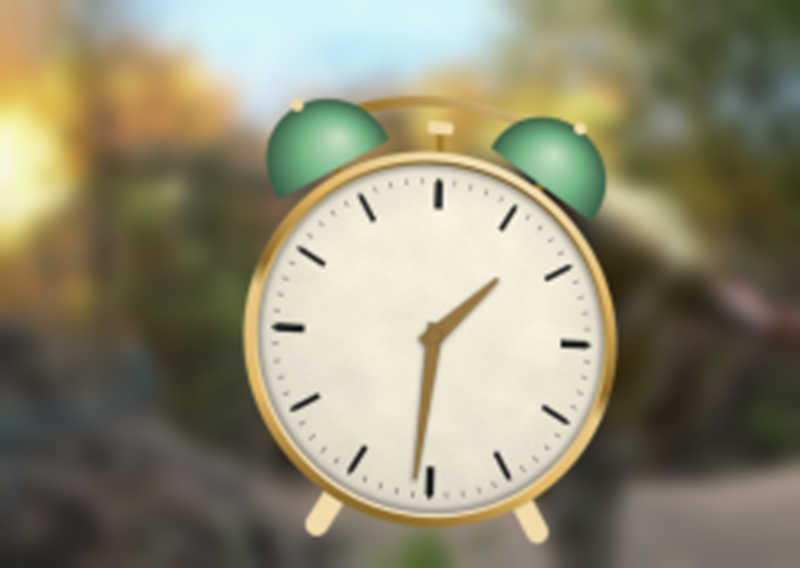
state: 1:31
